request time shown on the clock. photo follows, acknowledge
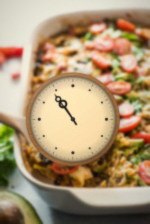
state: 10:54
